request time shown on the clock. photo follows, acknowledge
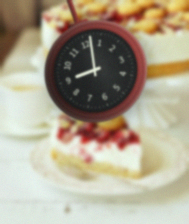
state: 9:02
